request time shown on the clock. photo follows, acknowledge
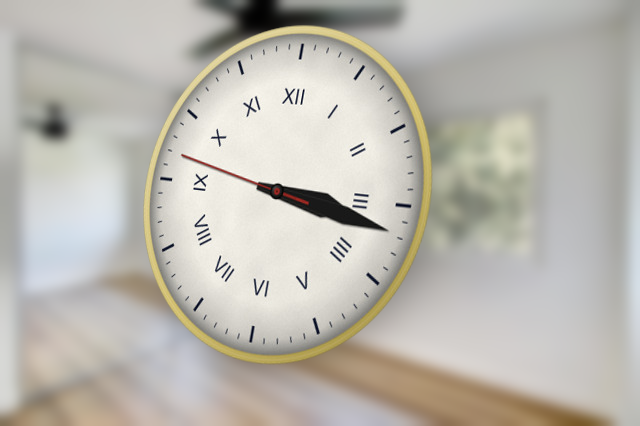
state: 3:16:47
